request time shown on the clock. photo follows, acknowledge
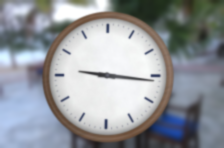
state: 9:16
